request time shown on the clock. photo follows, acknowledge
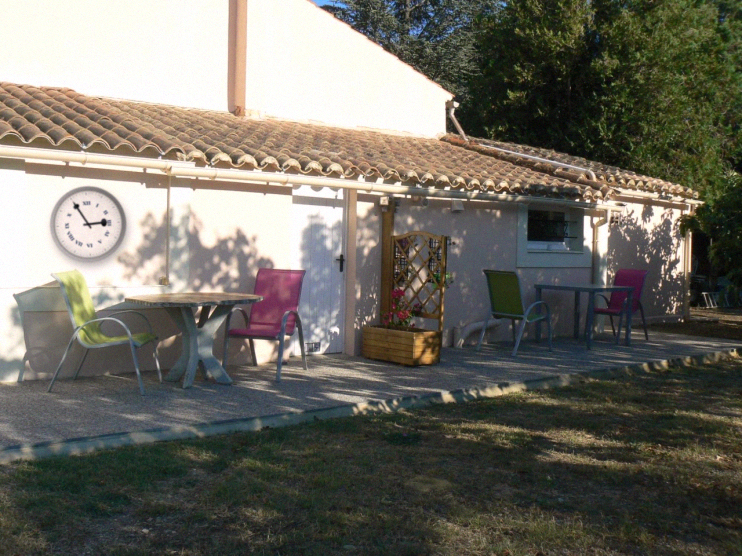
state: 2:55
